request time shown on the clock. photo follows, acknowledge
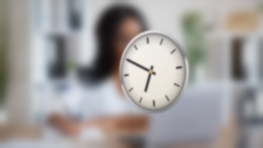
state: 6:50
